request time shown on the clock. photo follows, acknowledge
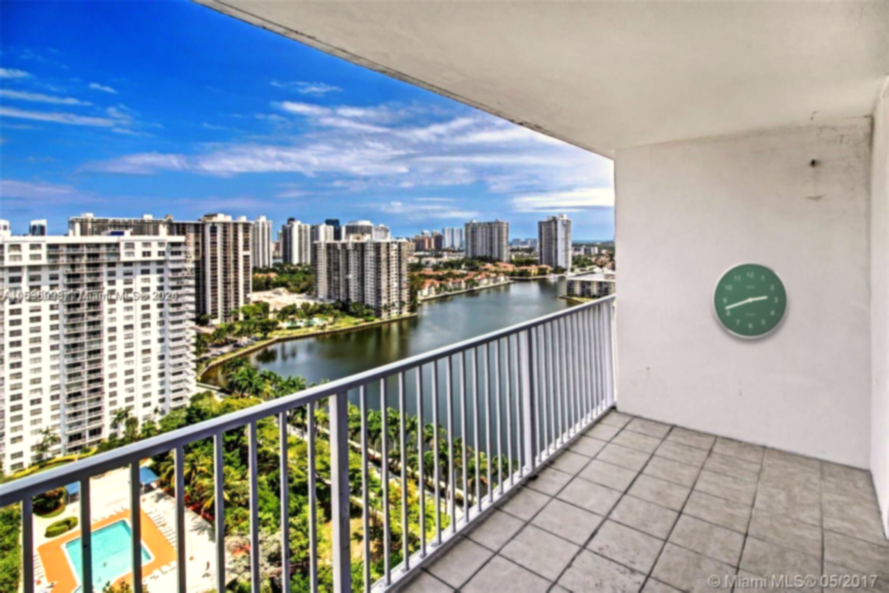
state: 2:42
